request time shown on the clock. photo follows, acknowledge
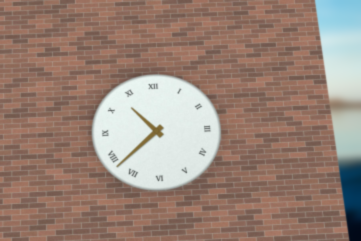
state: 10:38
